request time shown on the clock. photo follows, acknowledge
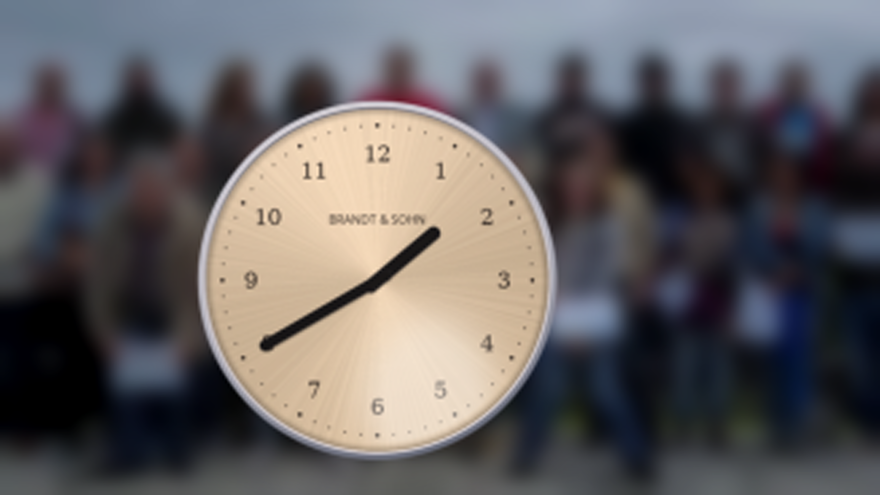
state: 1:40
